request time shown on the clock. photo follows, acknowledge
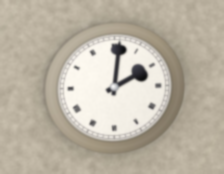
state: 2:01
